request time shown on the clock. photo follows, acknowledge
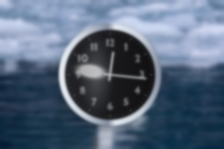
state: 12:16
